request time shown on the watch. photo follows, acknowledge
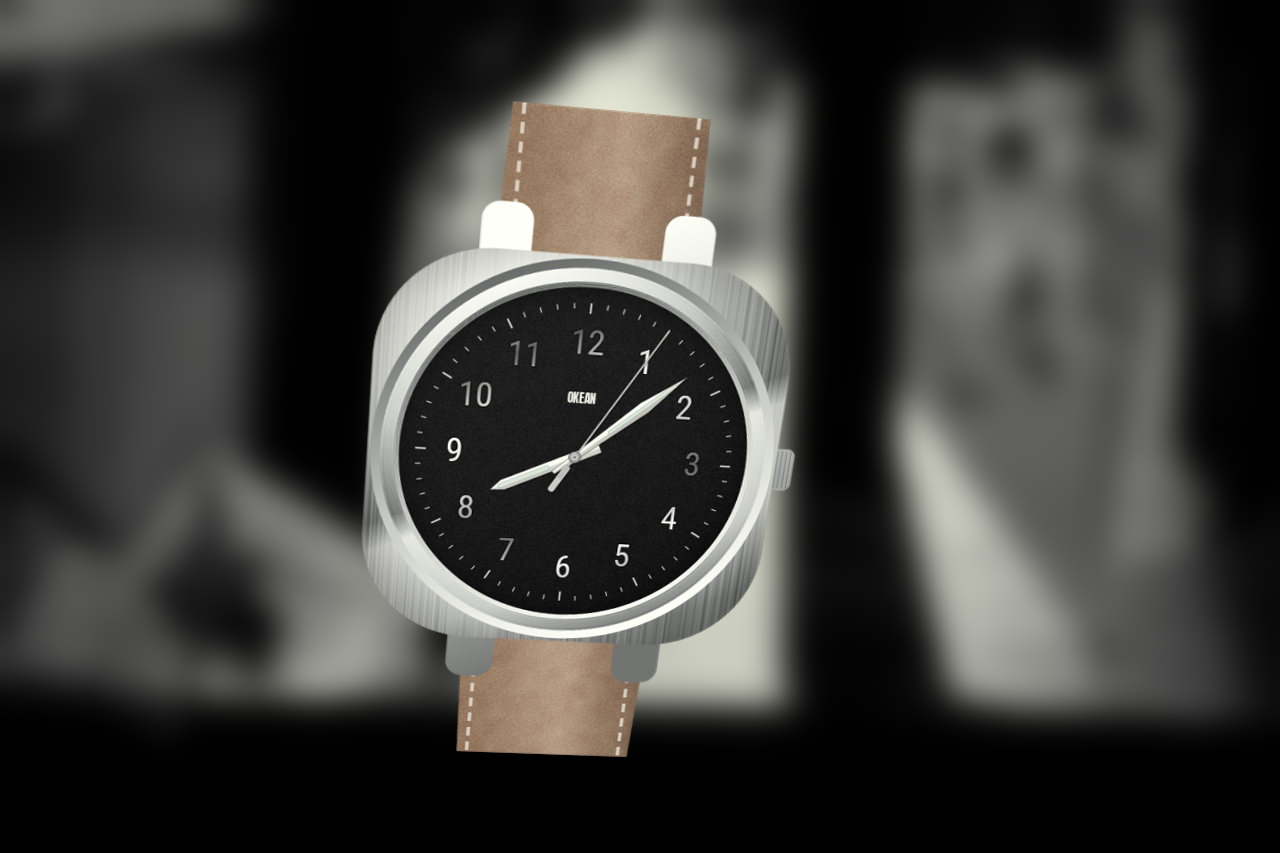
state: 8:08:05
